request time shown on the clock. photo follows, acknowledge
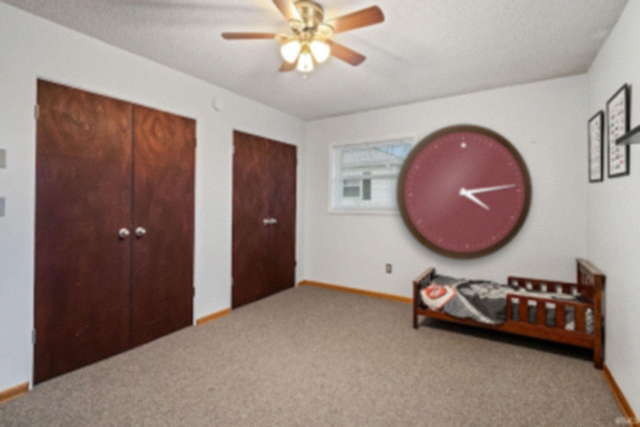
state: 4:14
